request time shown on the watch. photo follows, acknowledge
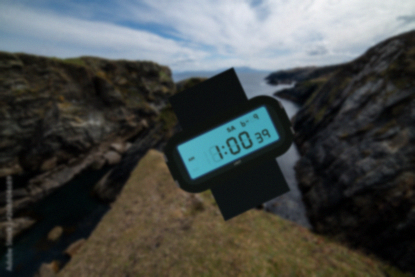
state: 1:00:39
